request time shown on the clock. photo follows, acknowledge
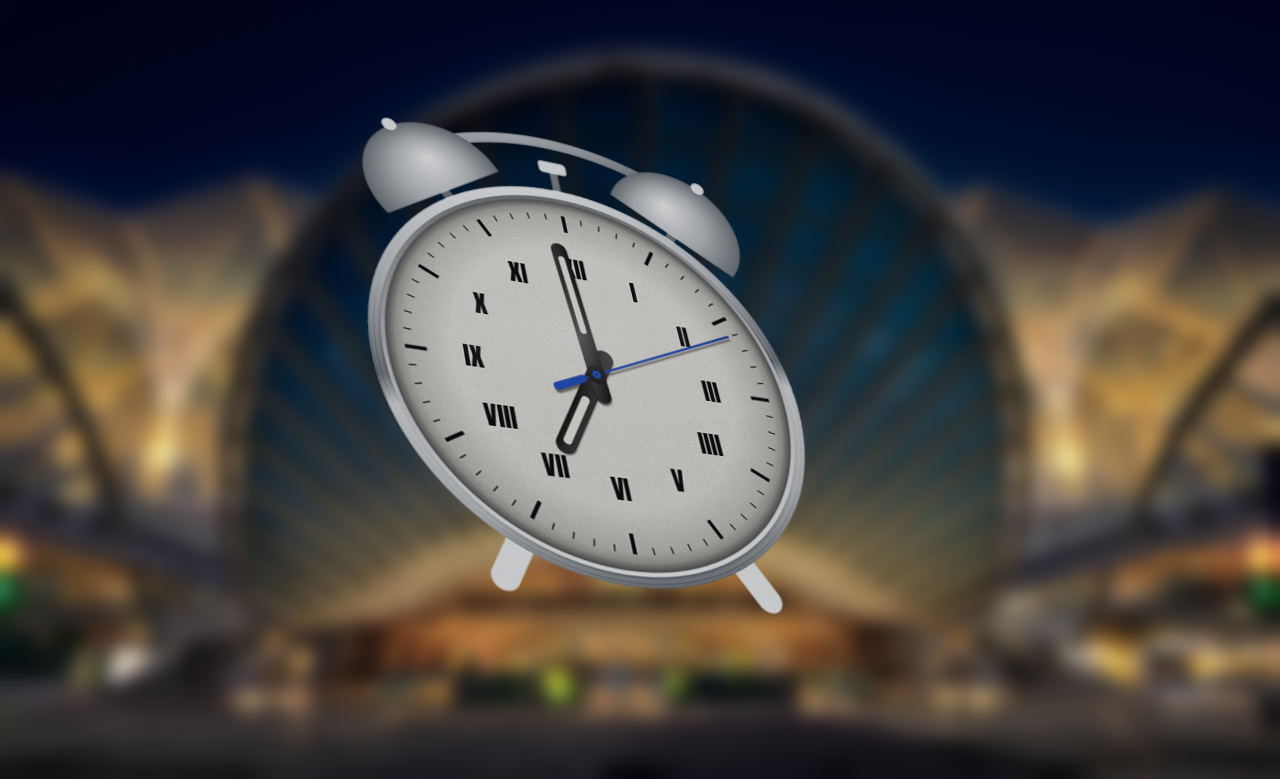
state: 6:59:11
